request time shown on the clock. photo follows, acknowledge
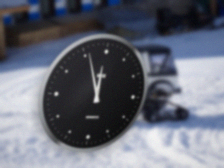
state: 11:56
